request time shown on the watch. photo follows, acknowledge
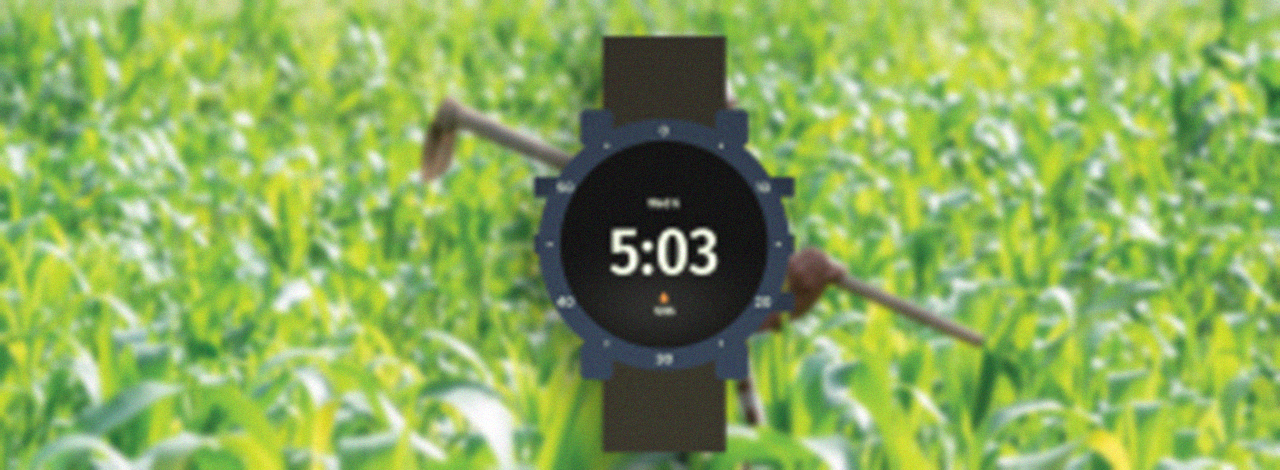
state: 5:03
